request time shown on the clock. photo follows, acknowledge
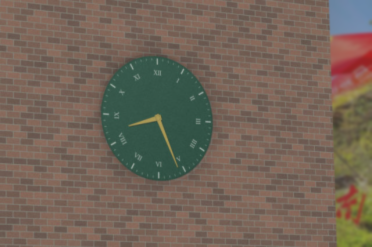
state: 8:26
